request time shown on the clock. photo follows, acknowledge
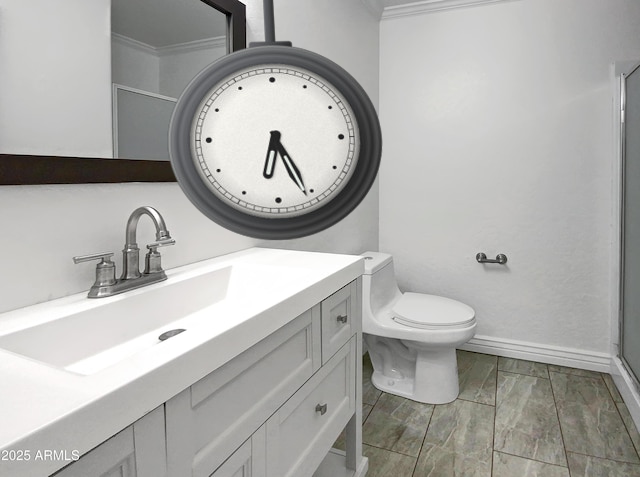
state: 6:26
